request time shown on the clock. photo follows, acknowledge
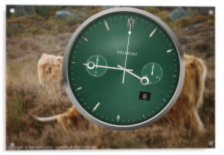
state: 3:45
